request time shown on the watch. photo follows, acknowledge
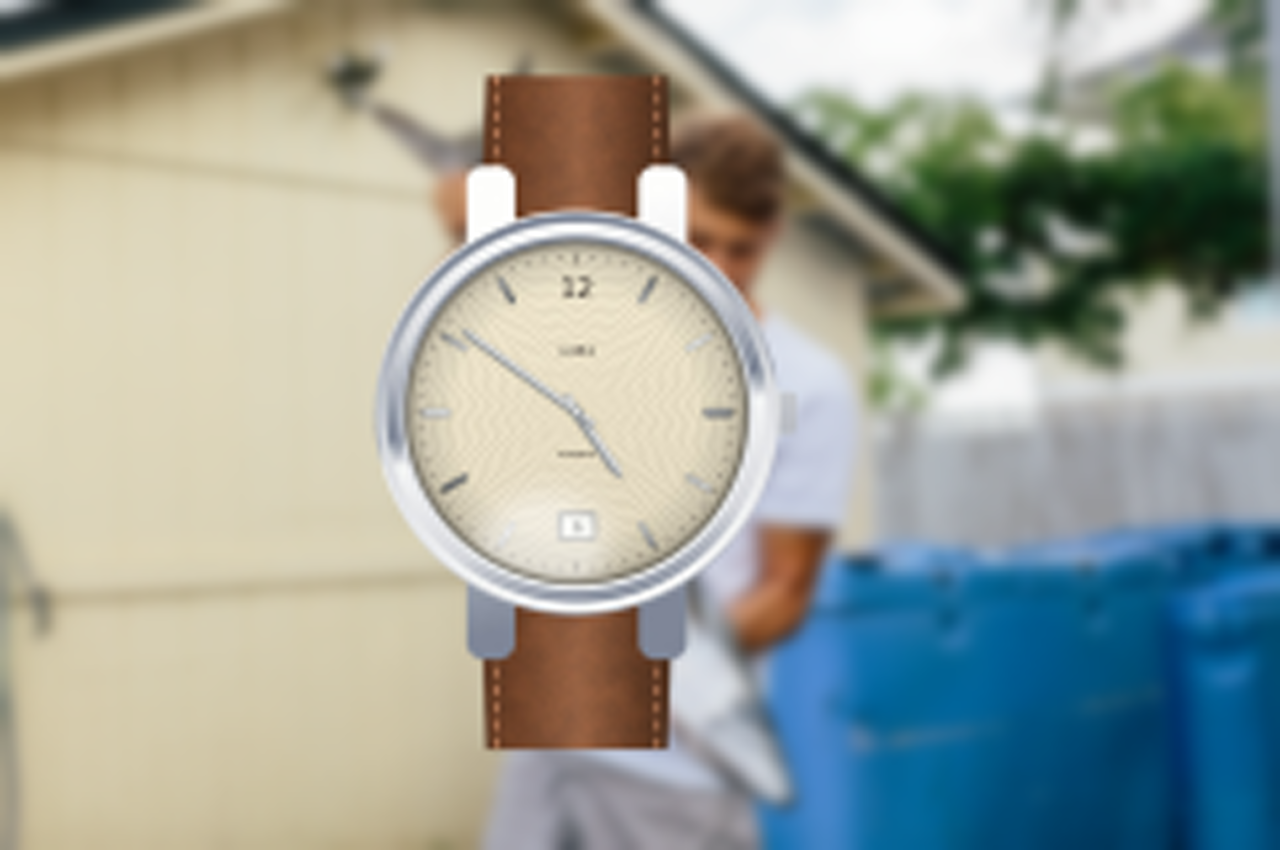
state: 4:51
